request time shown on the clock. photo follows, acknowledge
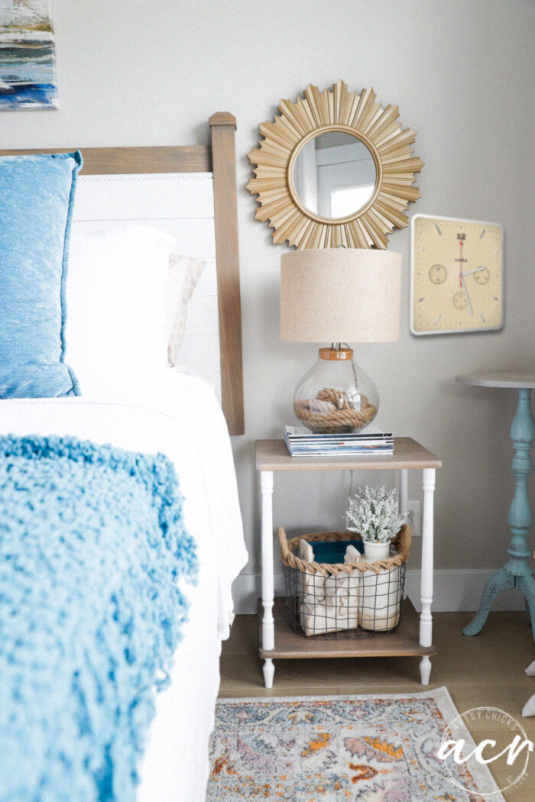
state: 2:27
